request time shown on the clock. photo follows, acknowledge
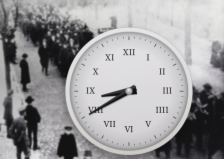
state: 8:40
